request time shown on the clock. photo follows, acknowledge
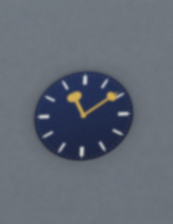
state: 11:09
